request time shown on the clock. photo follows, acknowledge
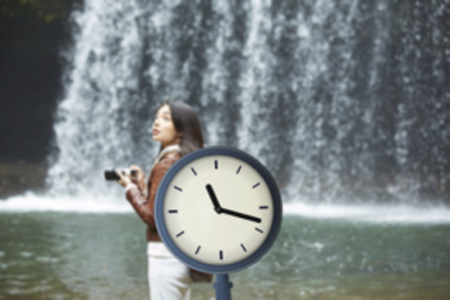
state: 11:18
